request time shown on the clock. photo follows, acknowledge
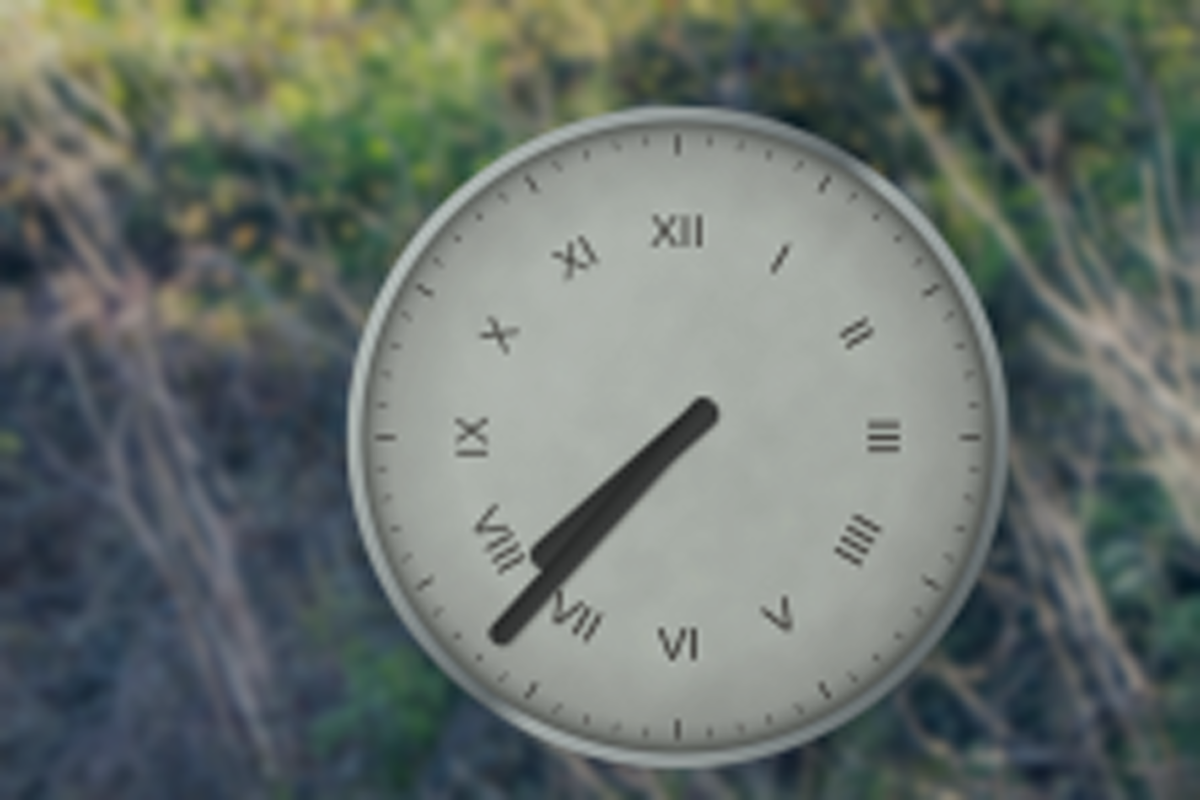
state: 7:37
